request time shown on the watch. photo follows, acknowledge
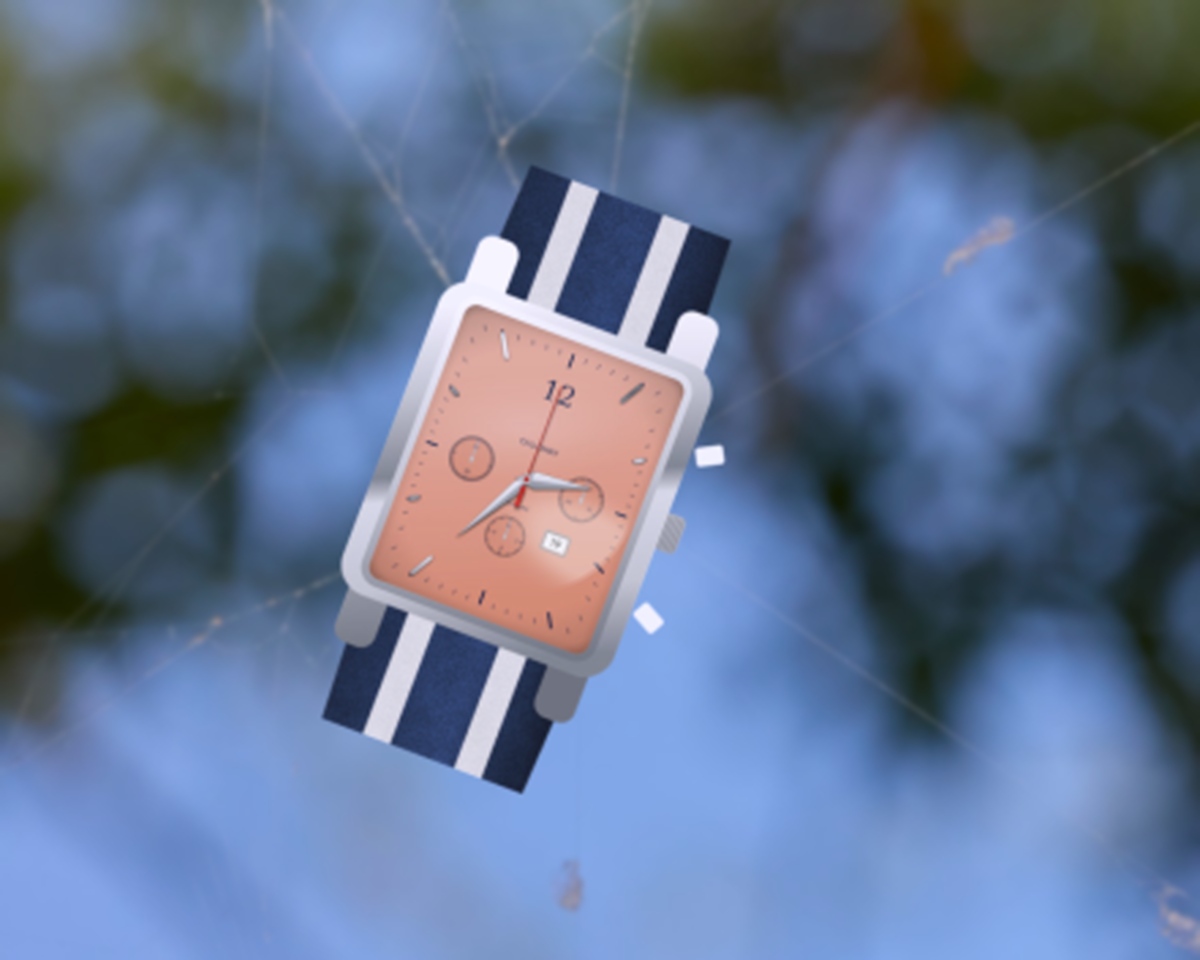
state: 2:35
